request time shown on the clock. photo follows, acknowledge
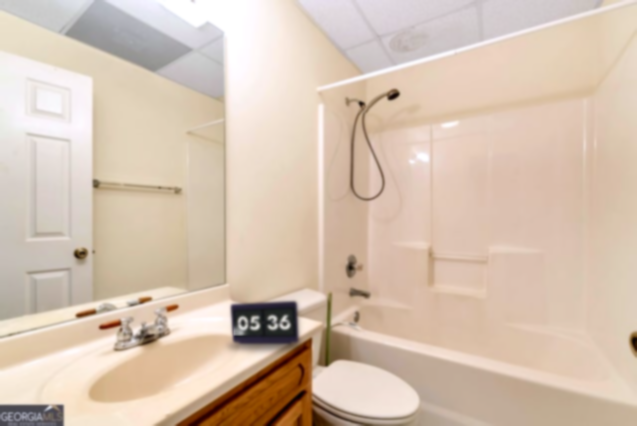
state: 5:36
